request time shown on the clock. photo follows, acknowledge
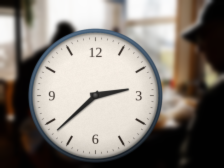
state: 2:38
